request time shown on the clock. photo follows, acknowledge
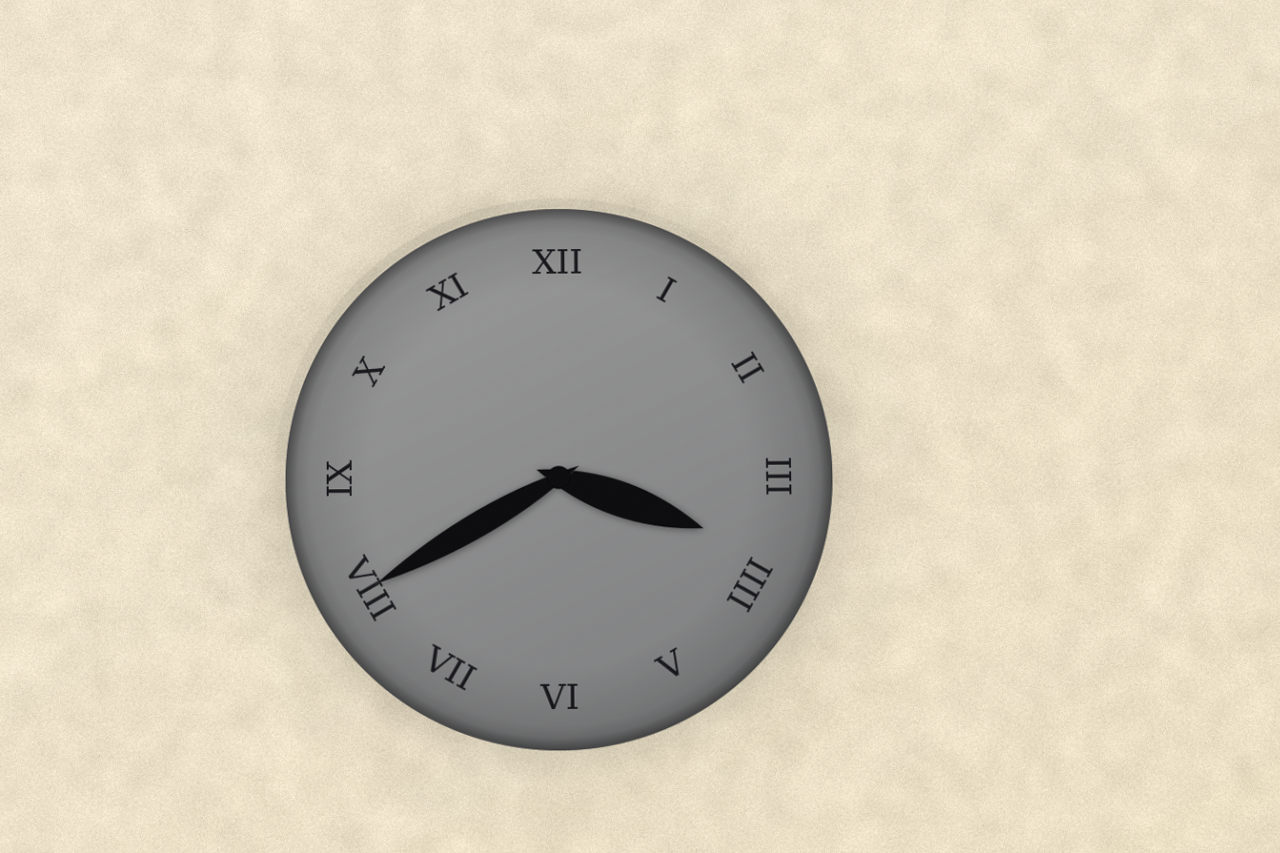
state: 3:40
